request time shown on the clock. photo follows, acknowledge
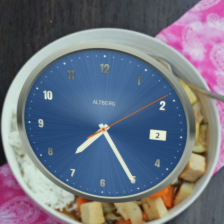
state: 7:25:09
